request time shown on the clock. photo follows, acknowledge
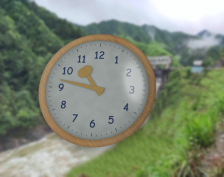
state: 10:47
